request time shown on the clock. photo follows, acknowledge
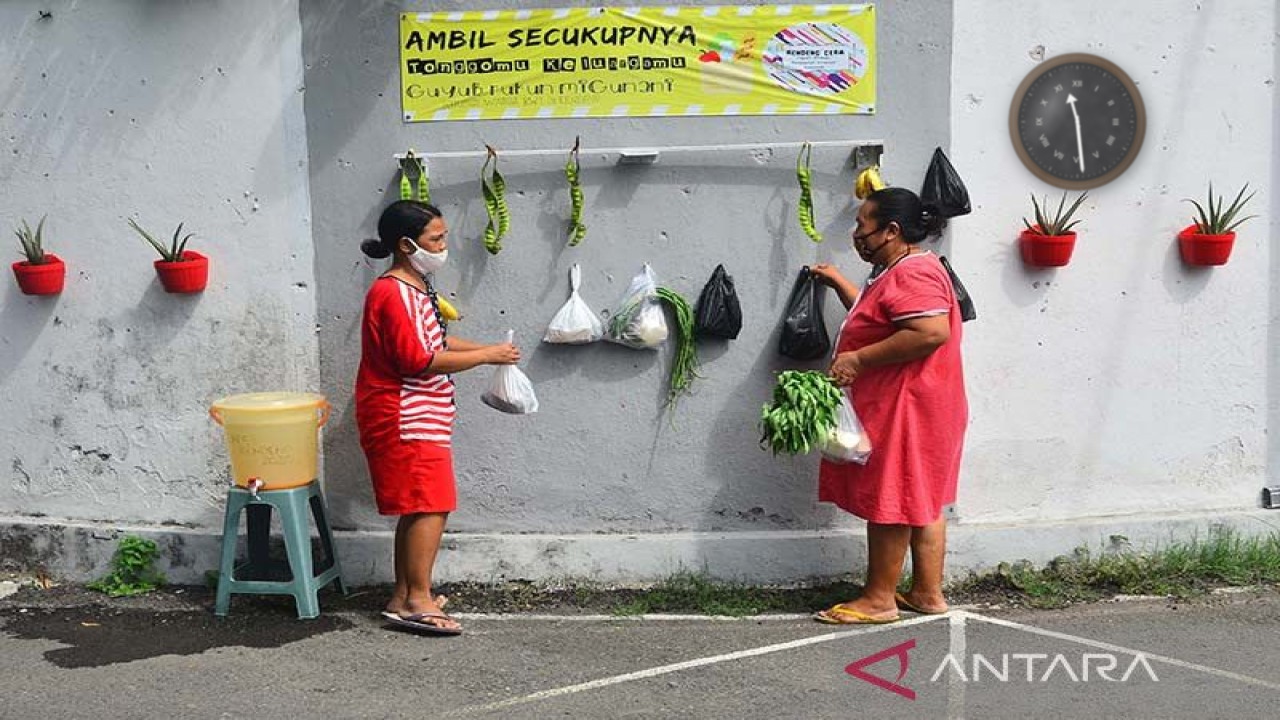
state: 11:29
